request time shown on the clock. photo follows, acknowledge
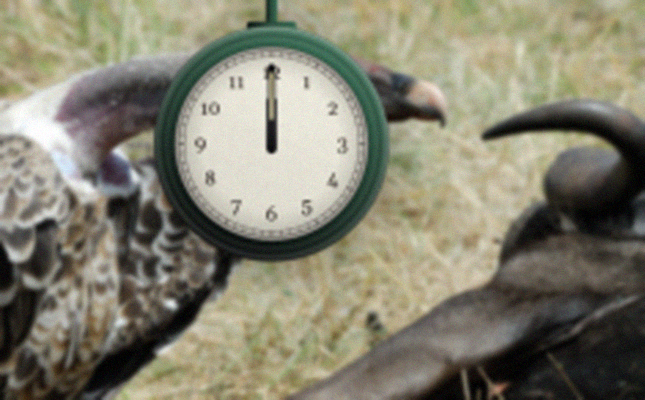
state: 12:00
